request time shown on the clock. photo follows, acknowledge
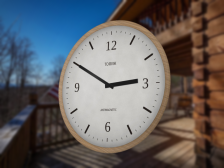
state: 2:50
